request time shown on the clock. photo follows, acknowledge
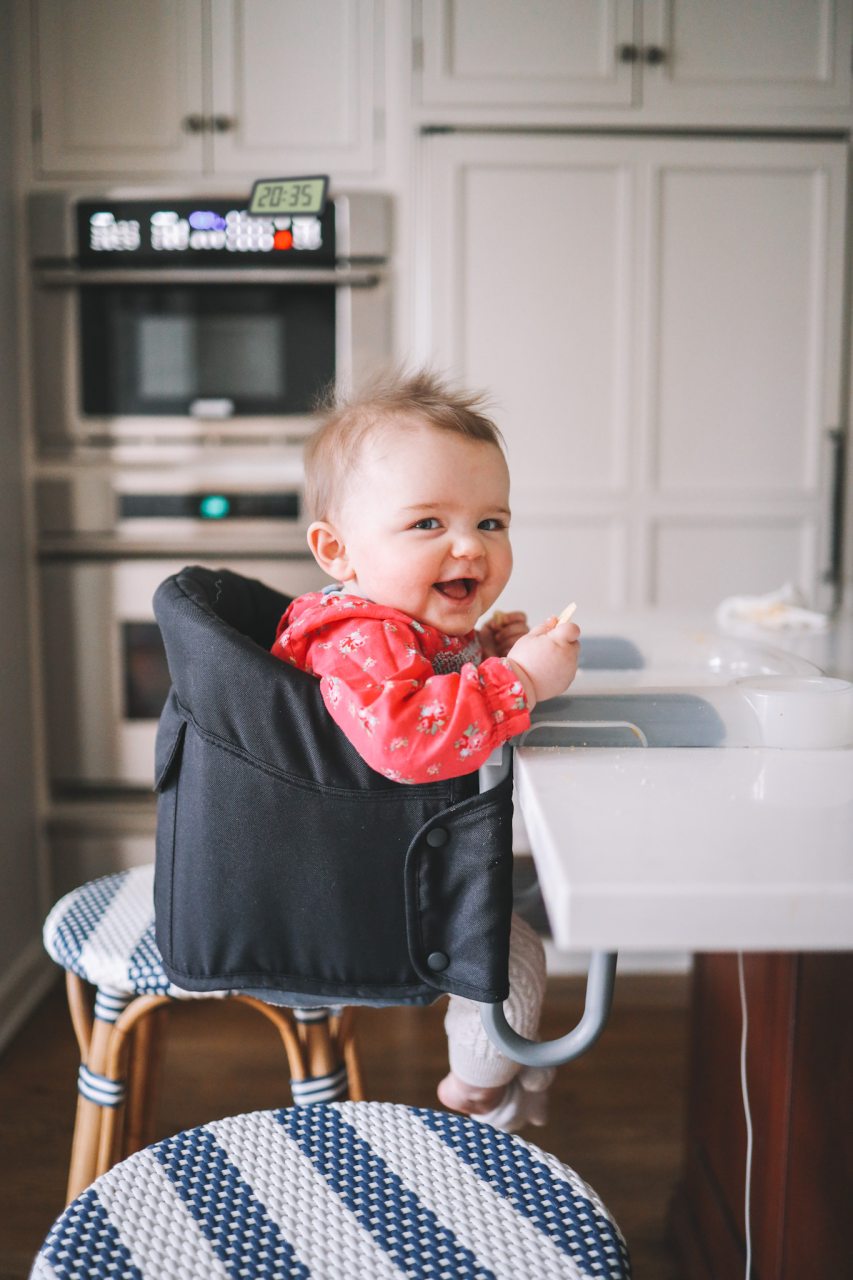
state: 20:35
